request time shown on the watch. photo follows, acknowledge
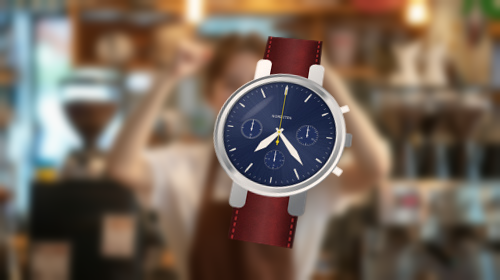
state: 7:23
